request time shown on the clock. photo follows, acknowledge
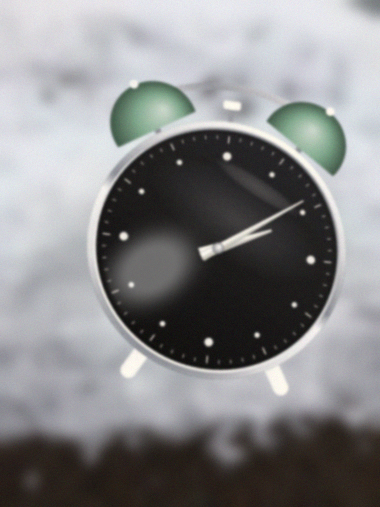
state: 2:09
